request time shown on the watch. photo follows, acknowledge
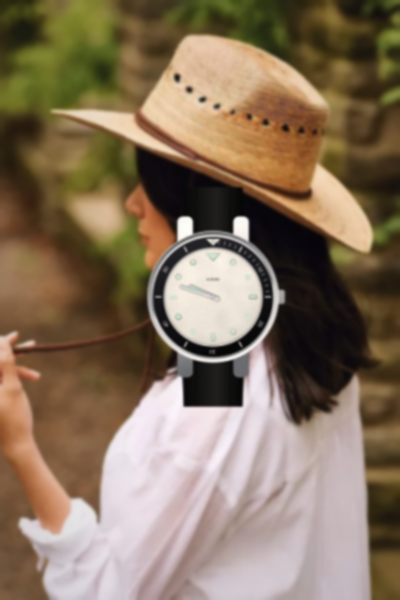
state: 9:48
